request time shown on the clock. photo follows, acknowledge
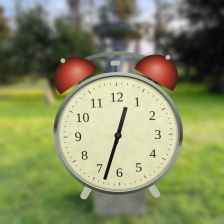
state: 12:33
